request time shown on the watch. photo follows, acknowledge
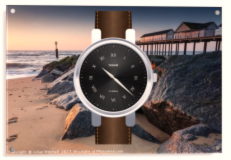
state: 10:22
